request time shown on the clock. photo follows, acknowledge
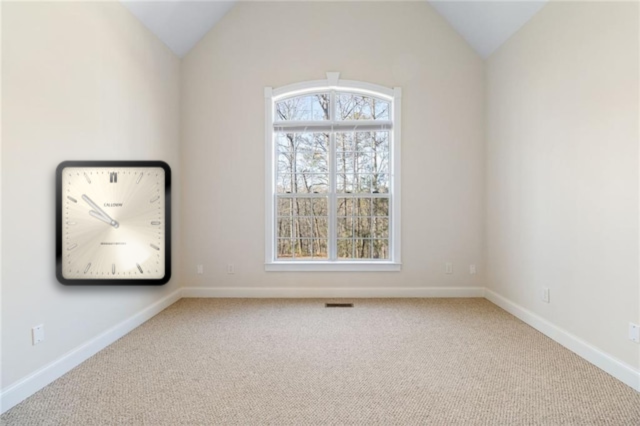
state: 9:52
